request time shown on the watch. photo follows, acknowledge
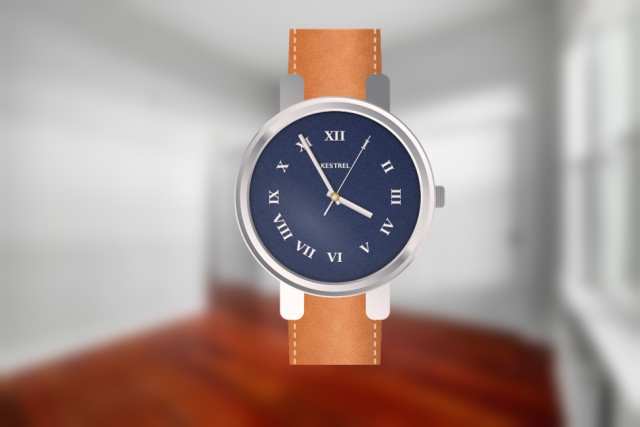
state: 3:55:05
